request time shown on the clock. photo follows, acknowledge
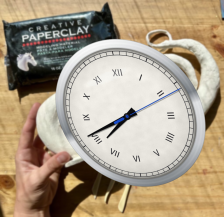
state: 7:41:11
